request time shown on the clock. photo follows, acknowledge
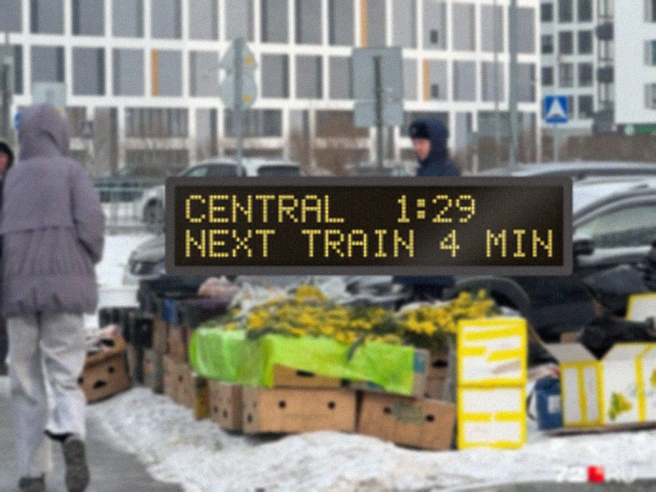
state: 1:29
